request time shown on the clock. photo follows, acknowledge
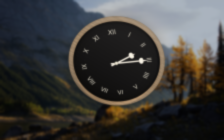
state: 2:15
